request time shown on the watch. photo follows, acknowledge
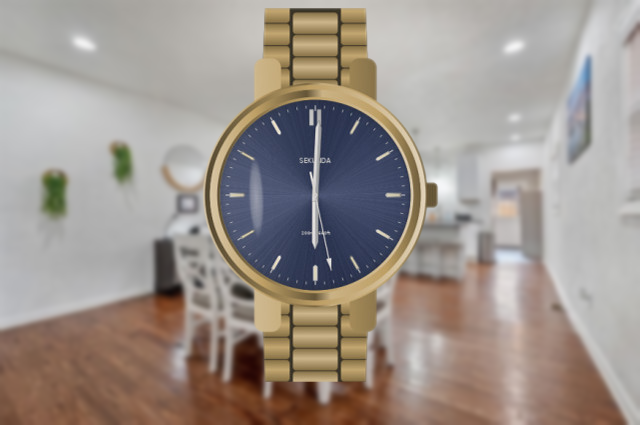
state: 6:00:28
